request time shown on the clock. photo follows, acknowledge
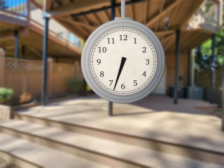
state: 6:33
